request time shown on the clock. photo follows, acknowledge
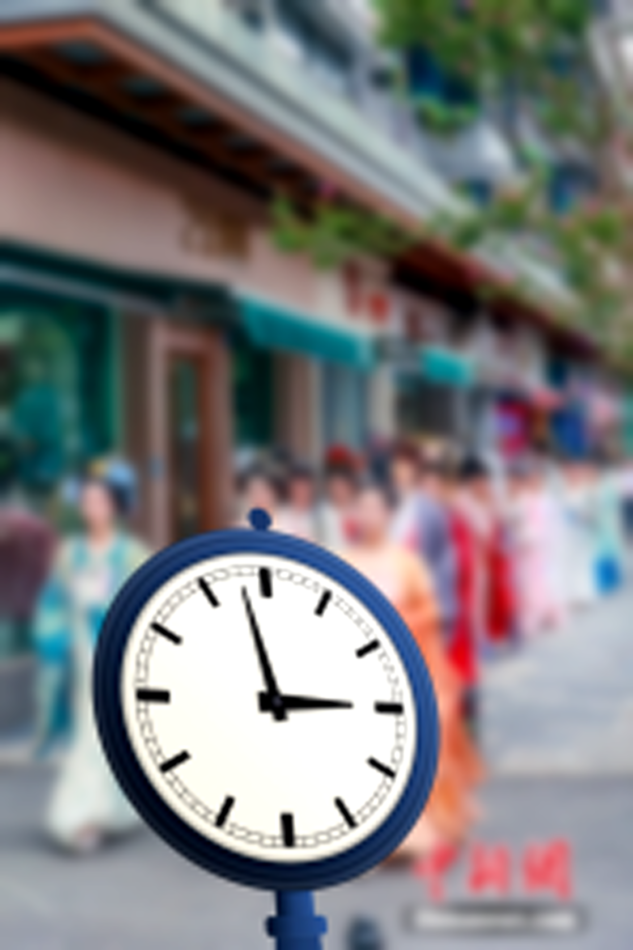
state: 2:58
